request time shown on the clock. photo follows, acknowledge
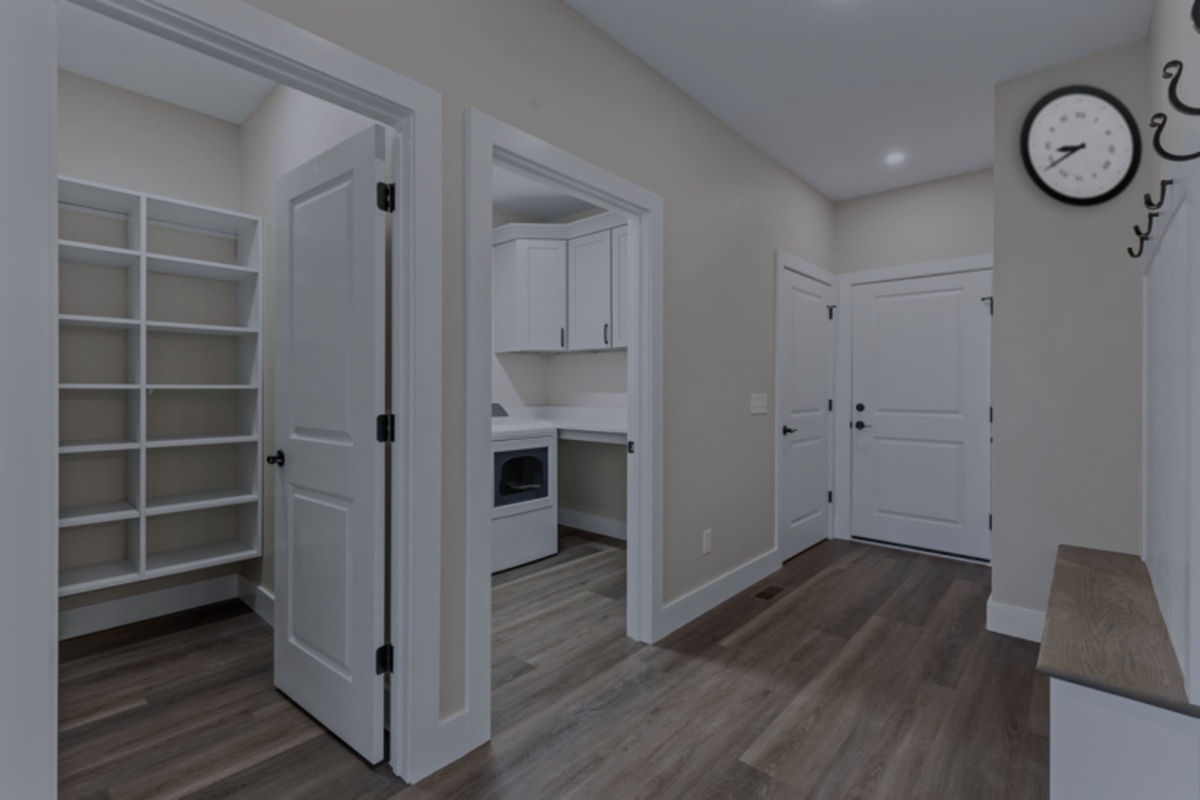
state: 8:39
